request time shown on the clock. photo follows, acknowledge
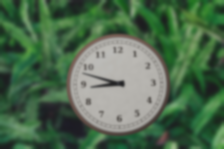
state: 8:48
